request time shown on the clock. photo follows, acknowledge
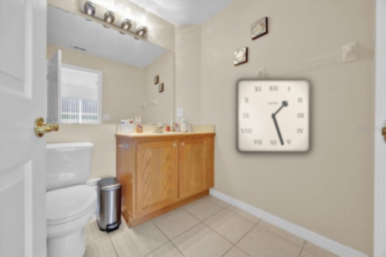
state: 1:27
